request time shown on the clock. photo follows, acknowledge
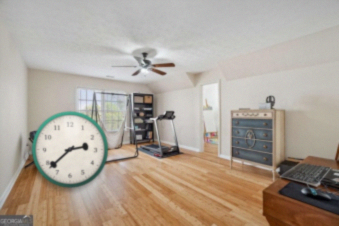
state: 2:38
